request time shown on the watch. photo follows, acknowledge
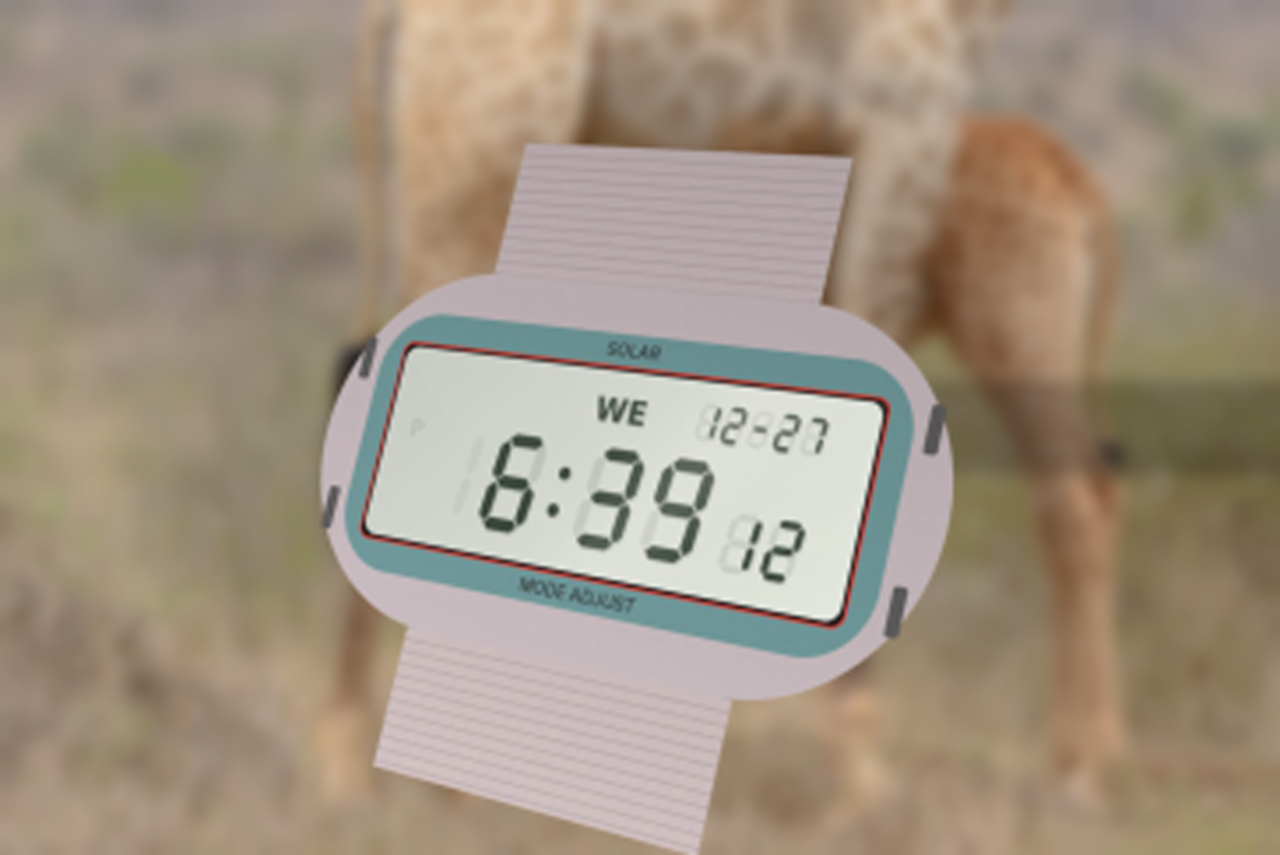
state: 6:39:12
